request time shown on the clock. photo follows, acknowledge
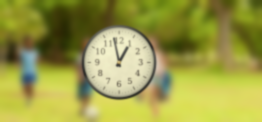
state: 12:58
